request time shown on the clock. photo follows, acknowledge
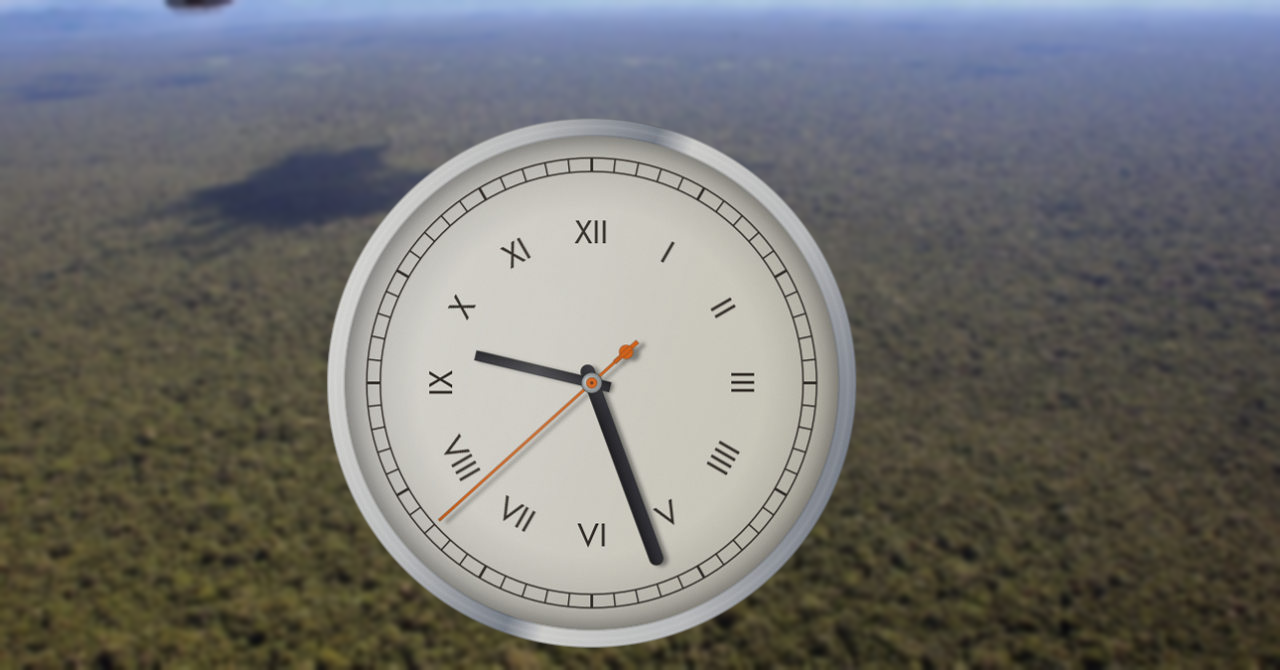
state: 9:26:38
